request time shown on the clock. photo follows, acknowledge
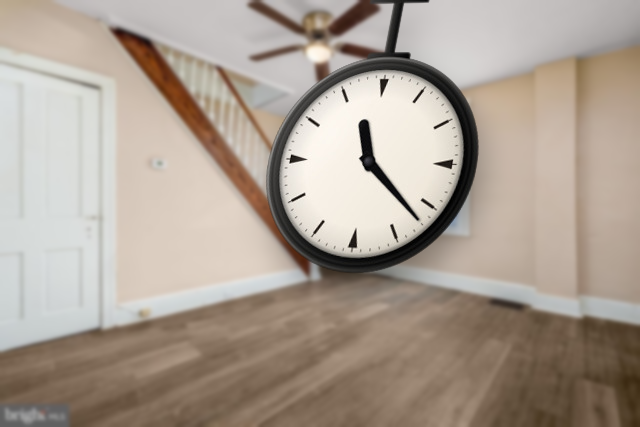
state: 11:22
